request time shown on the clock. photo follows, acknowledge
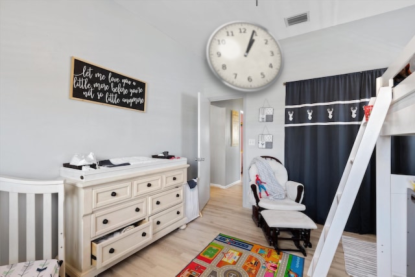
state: 1:04
